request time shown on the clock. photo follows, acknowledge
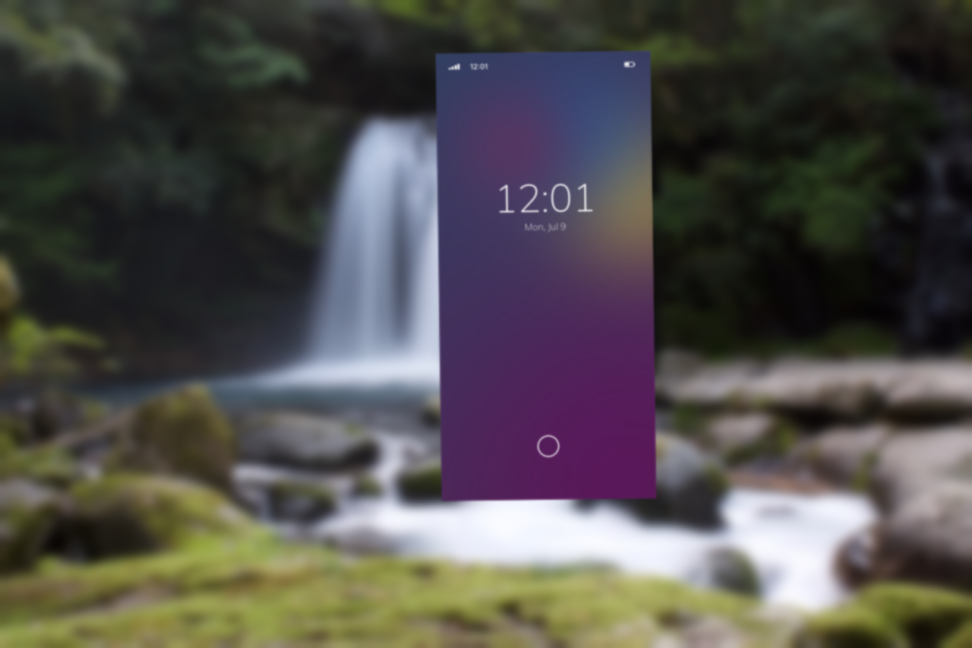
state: 12:01
